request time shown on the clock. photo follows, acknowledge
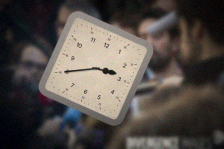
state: 2:40
